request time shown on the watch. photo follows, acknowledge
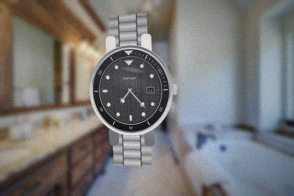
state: 7:23
